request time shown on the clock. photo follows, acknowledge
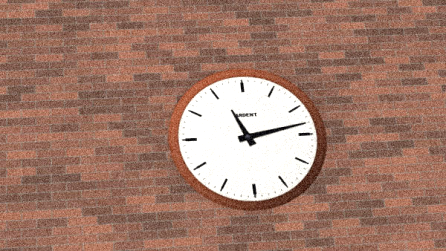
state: 11:13
